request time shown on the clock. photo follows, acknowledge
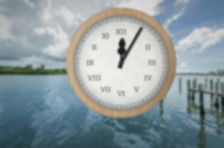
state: 12:05
